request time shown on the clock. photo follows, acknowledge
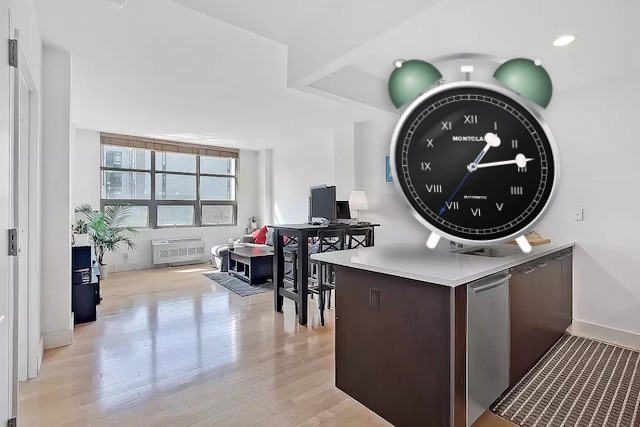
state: 1:13:36
